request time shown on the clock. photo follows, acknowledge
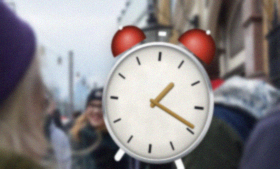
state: 1:19
